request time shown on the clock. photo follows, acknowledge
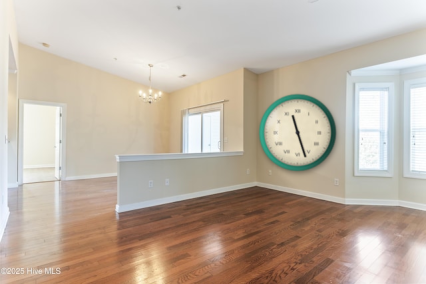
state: 11:27
